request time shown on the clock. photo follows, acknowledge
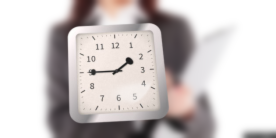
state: 1:45
